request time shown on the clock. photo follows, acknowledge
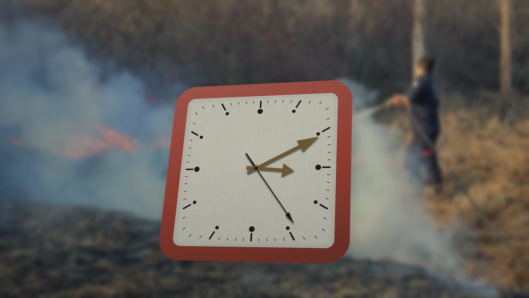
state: 3:10:24
